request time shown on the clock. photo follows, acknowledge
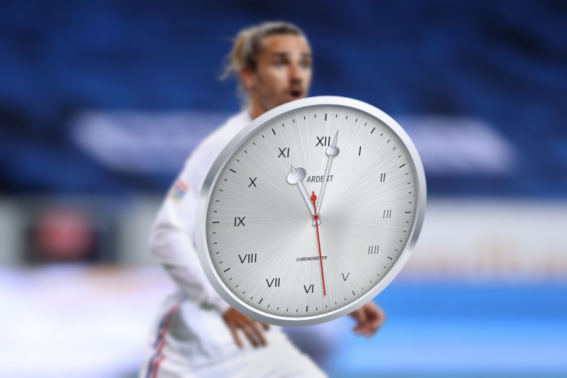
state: 11:01:28
